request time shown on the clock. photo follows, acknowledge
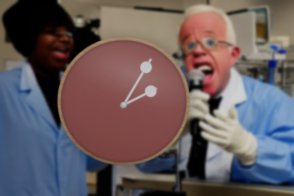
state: 2:05
